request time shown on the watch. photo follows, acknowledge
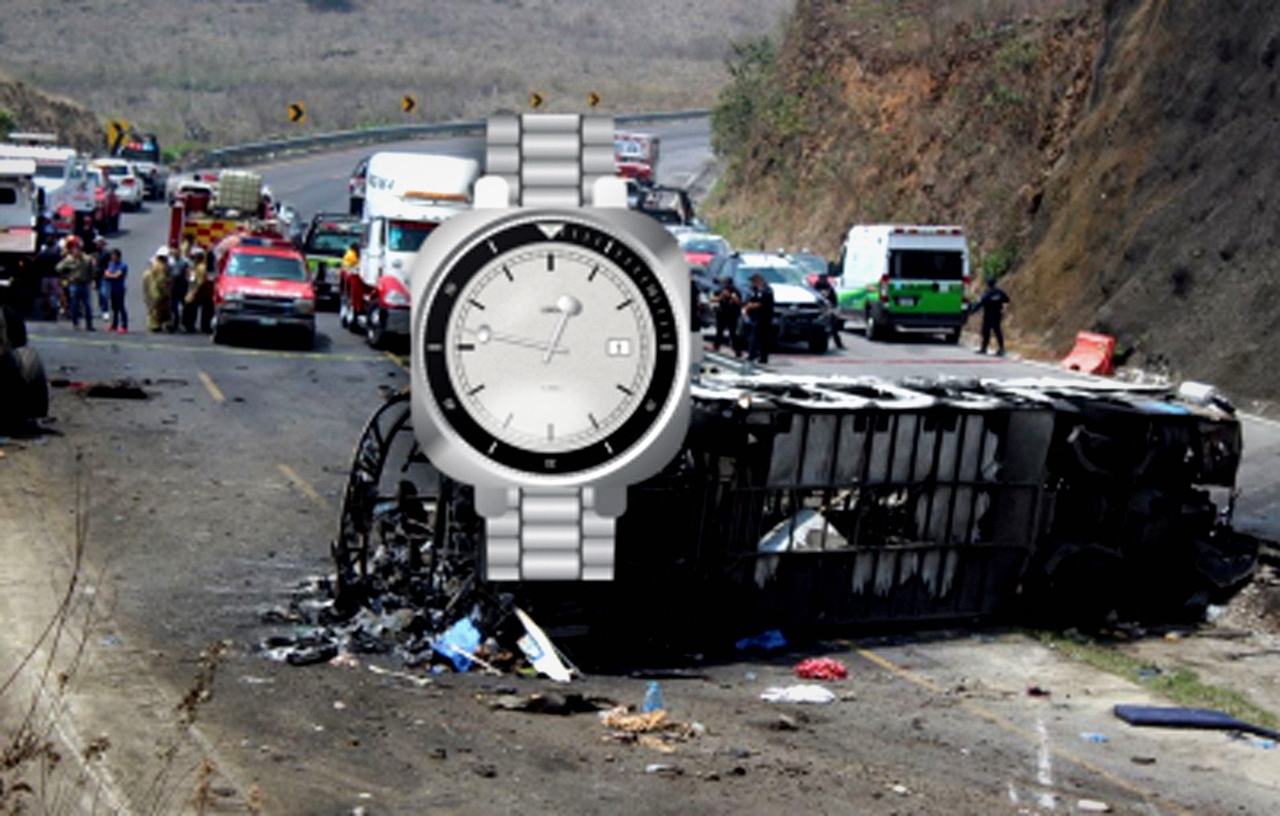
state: 12:47
